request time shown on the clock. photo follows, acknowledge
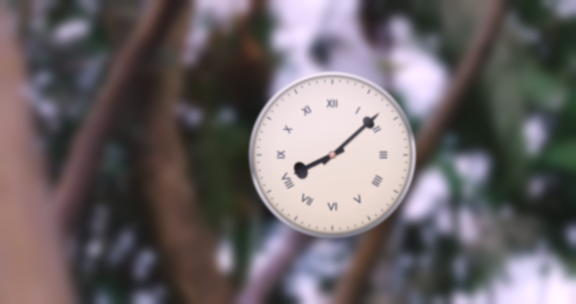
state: 8:08
